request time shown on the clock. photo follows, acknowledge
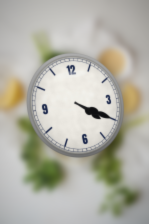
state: 4:20
